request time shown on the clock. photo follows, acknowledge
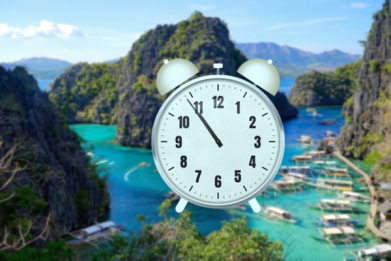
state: 10:54
